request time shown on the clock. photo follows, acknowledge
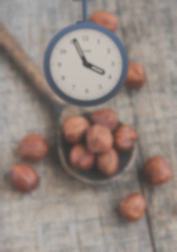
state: 3:56
